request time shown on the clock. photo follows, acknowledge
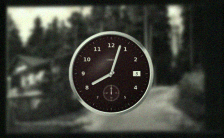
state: 8:03
